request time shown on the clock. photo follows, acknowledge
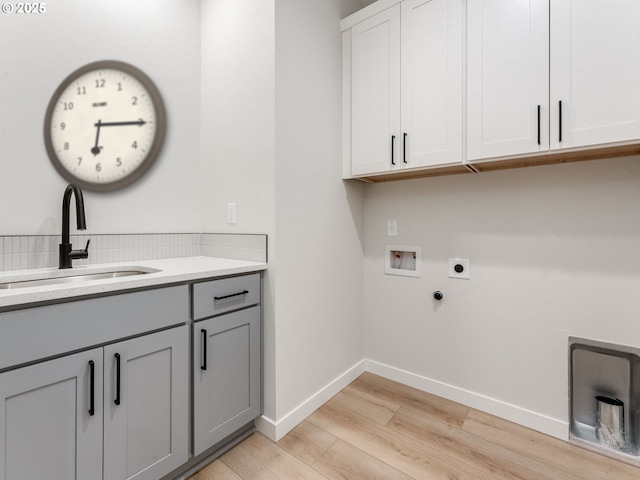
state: 6:15
